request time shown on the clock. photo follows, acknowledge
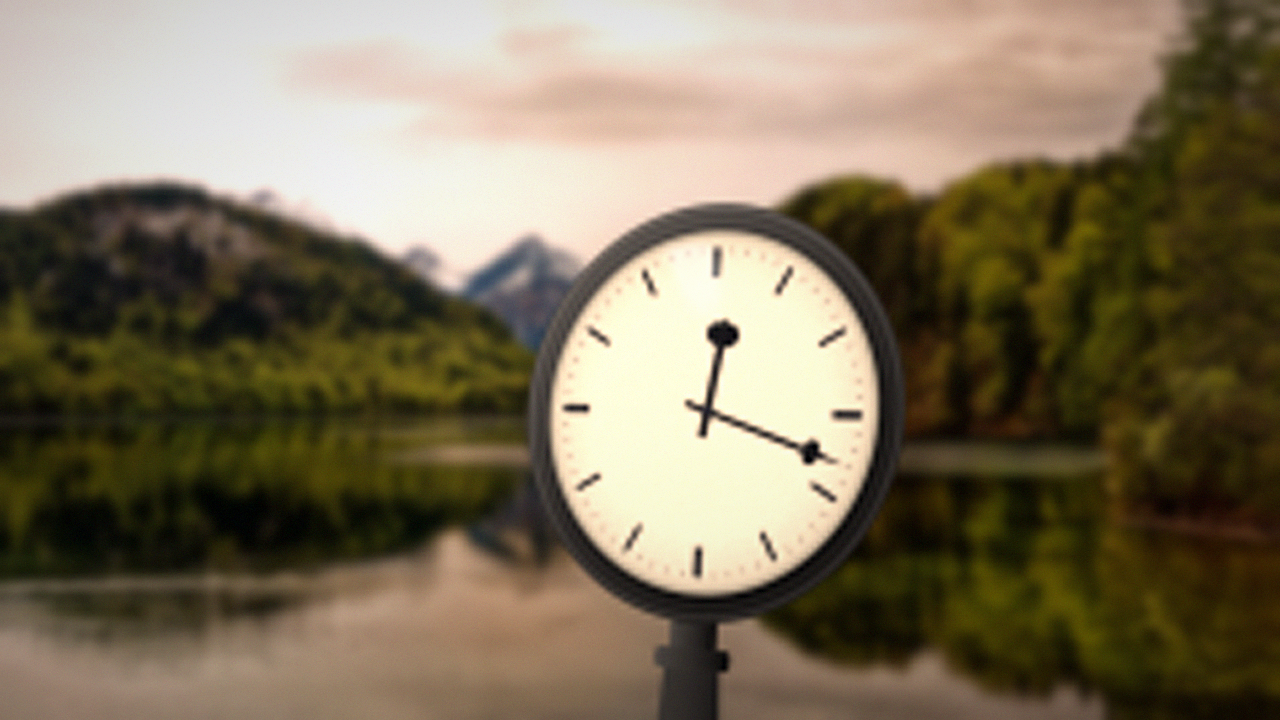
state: 12:18
